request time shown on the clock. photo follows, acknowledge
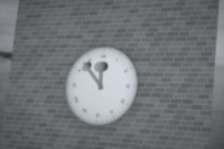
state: 11:53
